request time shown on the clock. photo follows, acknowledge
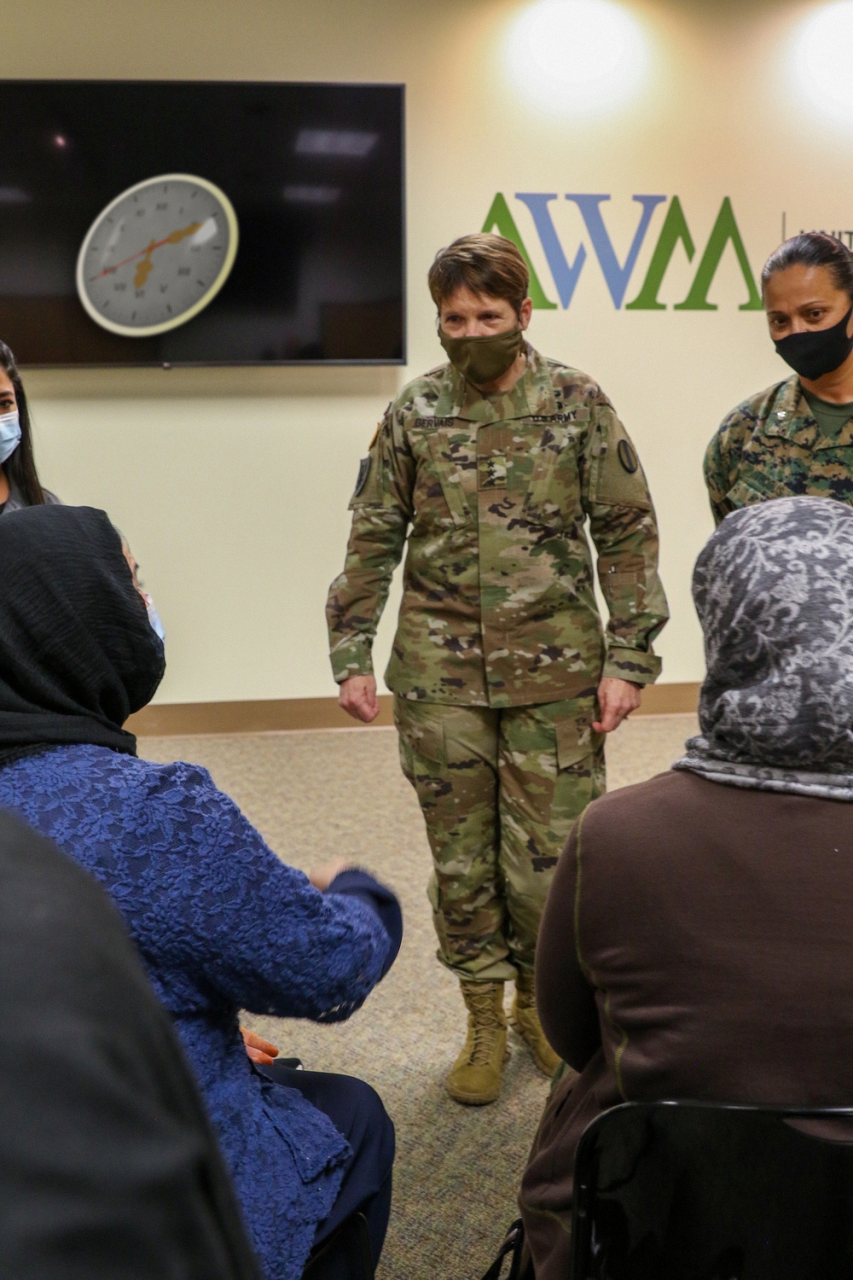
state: 6:10:40
